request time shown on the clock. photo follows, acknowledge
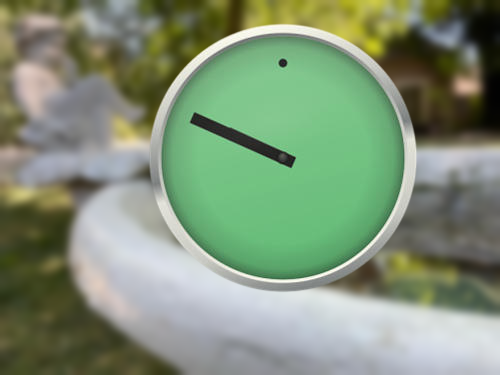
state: 9:49
